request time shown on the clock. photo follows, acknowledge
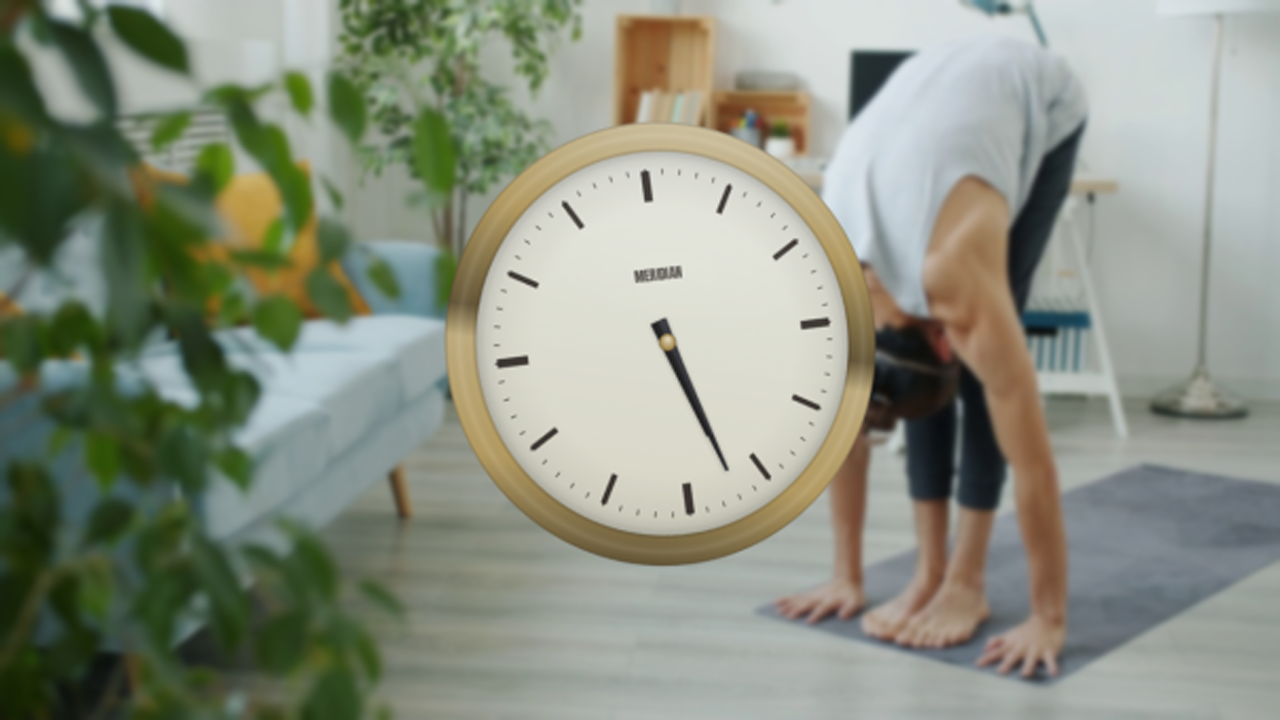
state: 5:27
